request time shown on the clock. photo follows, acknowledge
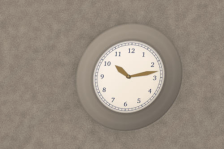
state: 10:13
